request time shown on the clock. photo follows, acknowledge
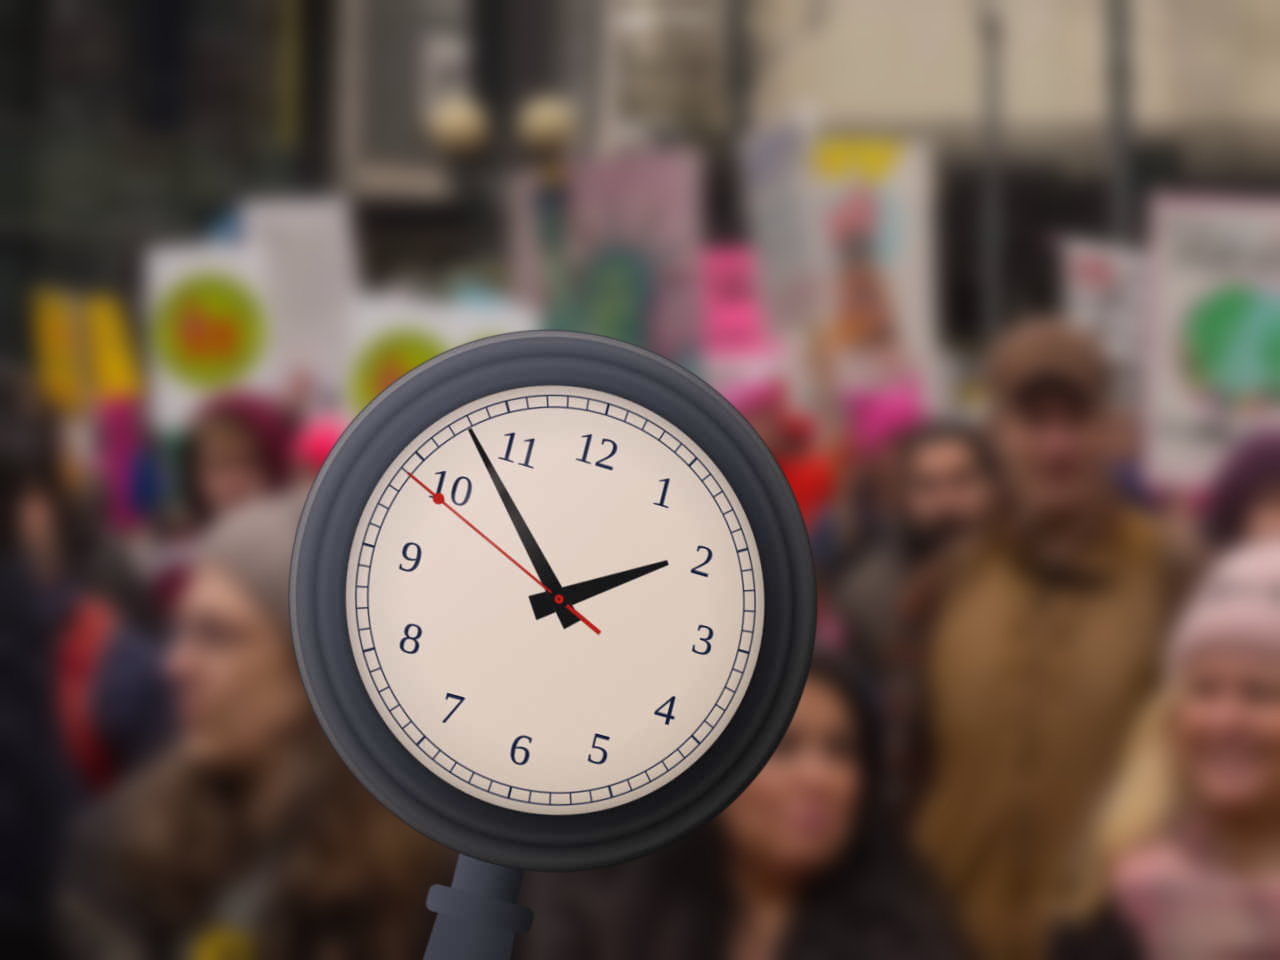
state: 1:52:49
